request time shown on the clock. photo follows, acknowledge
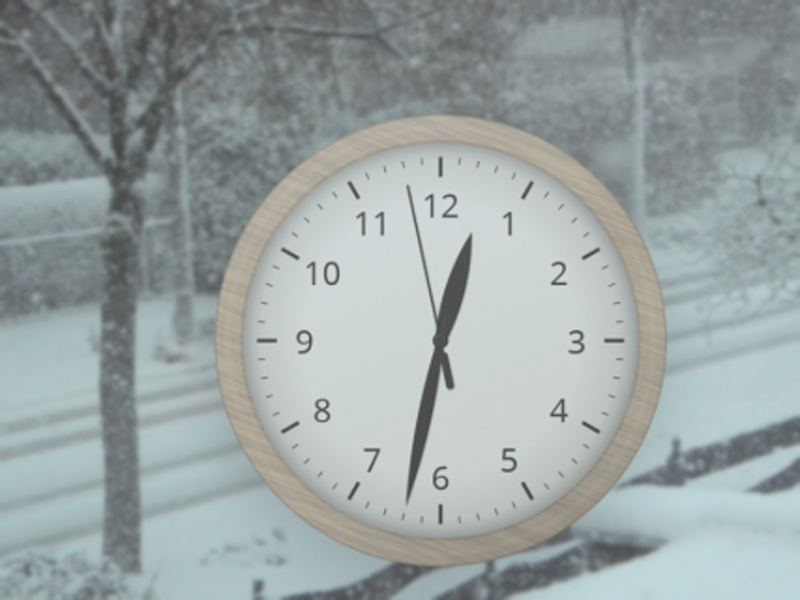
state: 12:31:58
